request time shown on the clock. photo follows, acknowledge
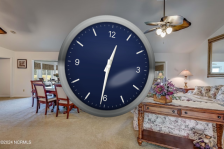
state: 12:31
